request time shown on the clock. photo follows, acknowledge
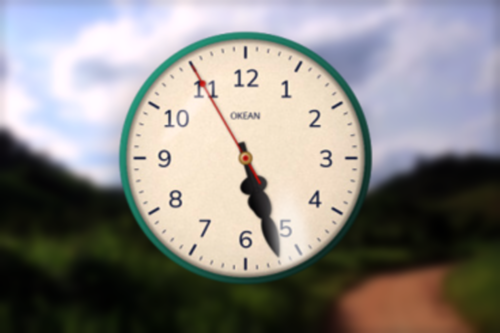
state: 5:26:55
